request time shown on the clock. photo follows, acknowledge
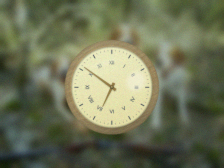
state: 6:51
